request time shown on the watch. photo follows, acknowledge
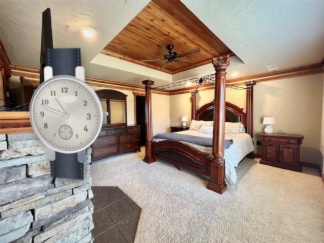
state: 10:48
